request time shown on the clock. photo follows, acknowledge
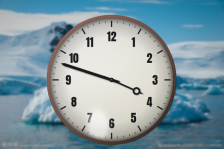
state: 3:48
